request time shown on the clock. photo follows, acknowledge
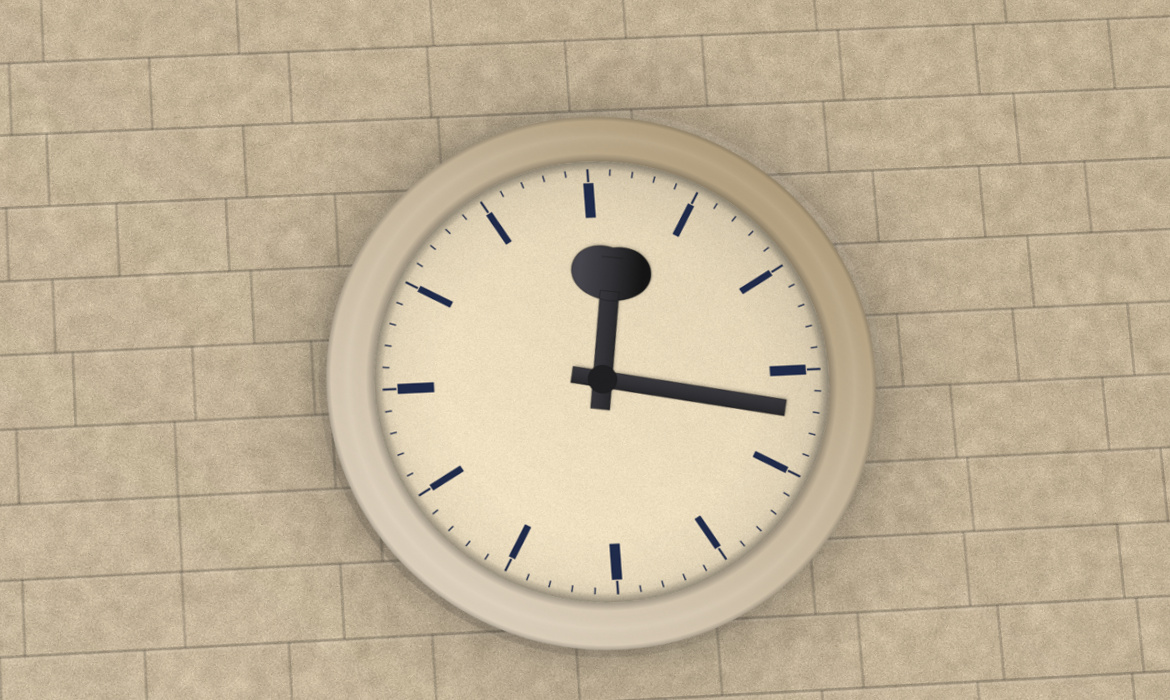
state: 12:17
